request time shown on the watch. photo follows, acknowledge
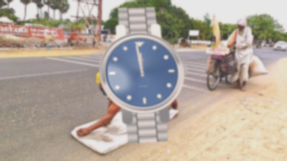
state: 11:59
